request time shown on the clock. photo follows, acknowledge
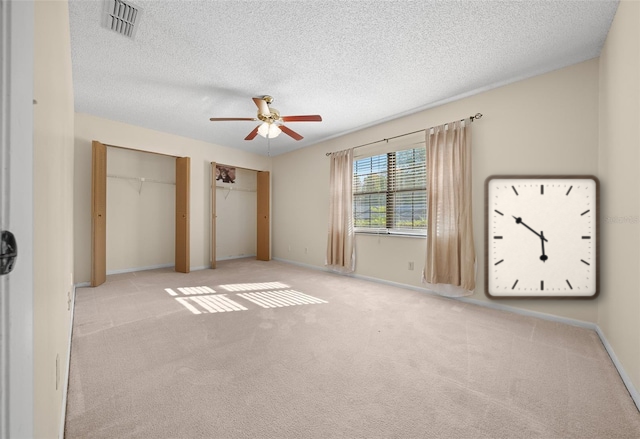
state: 5:51
